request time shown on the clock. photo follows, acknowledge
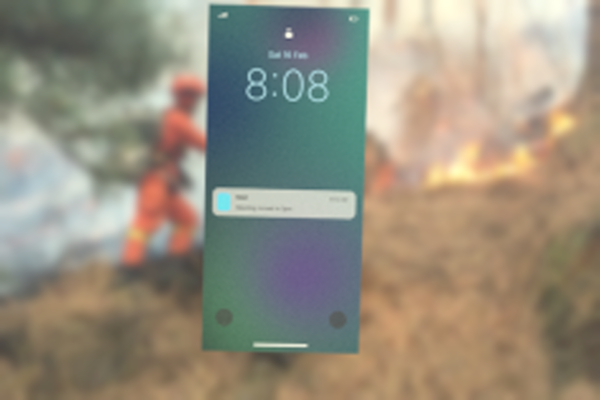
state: 8:08
